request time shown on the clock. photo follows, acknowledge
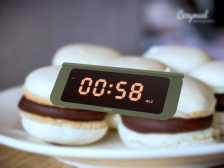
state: 0:58
